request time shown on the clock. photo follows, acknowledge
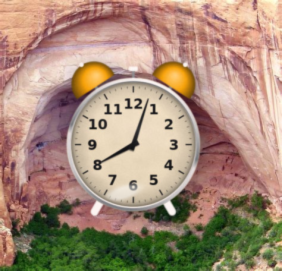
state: 8:03
